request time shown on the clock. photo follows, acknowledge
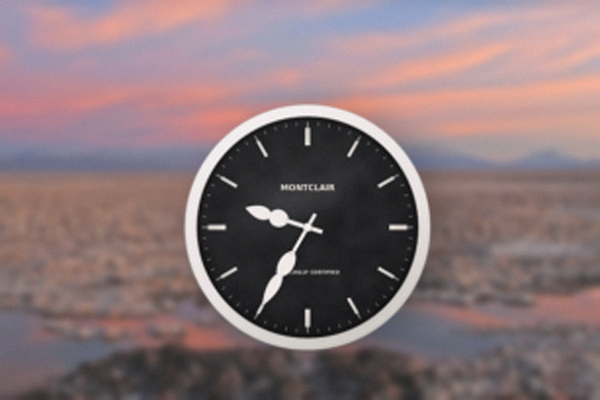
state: 9:35
